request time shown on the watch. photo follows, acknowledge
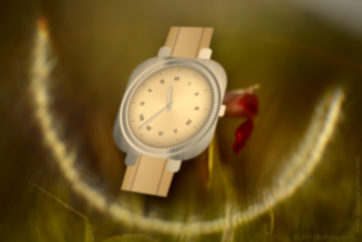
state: 11:37
